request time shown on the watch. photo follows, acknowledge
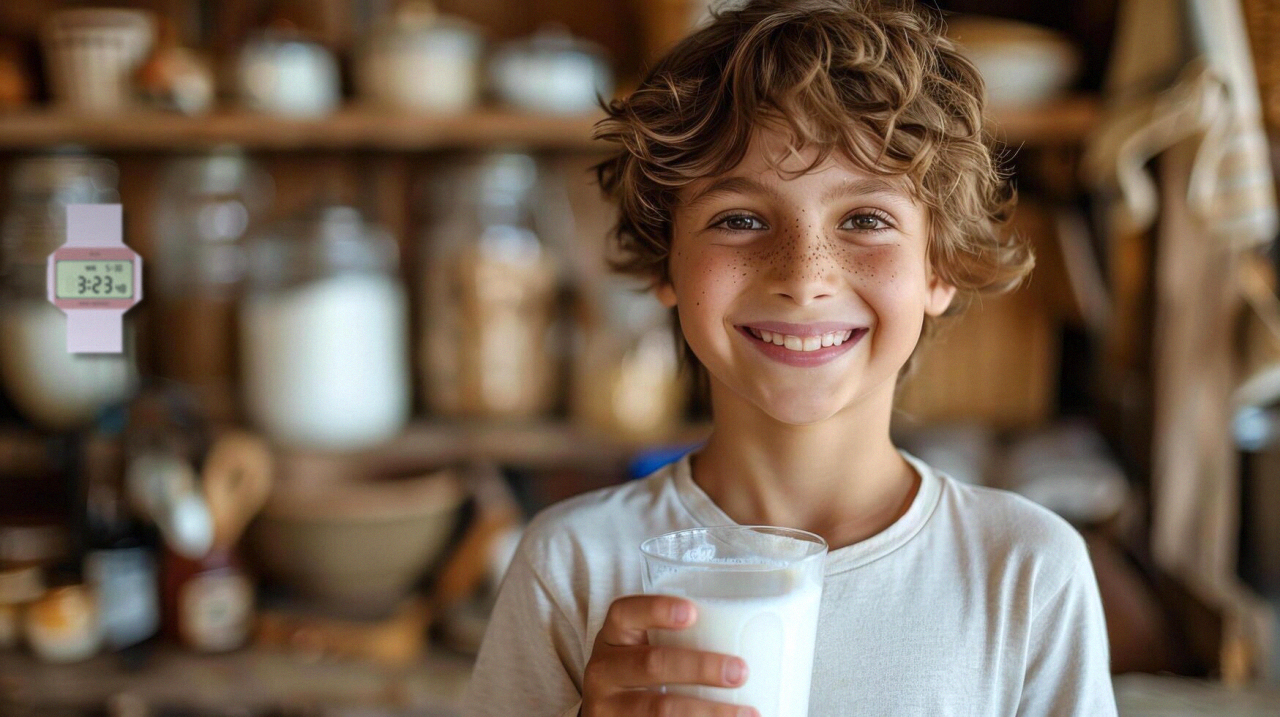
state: 3:23
